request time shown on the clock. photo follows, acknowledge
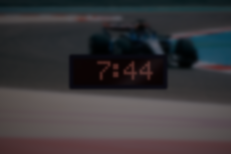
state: 7:44
